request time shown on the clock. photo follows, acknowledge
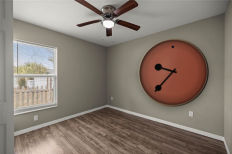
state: 9:37
